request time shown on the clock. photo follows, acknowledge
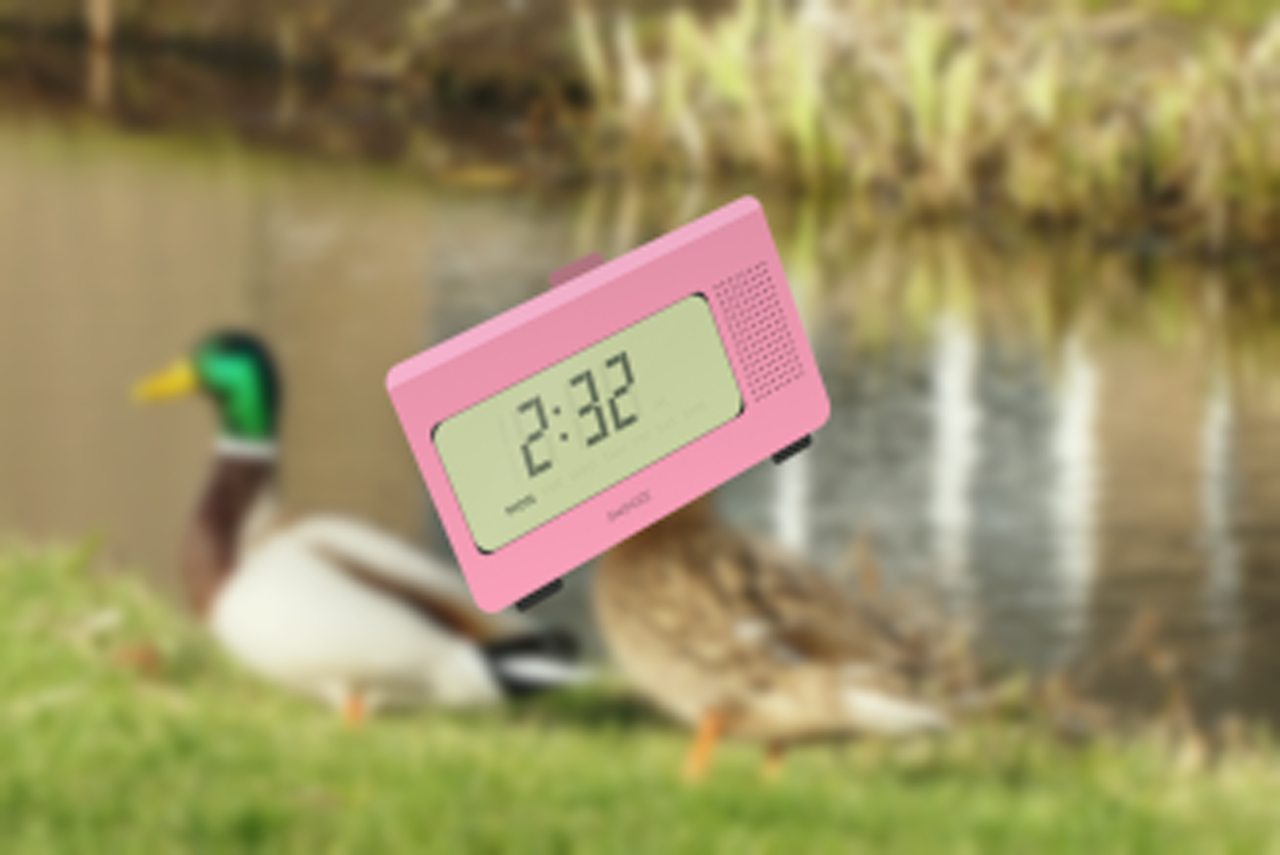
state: 2:32
